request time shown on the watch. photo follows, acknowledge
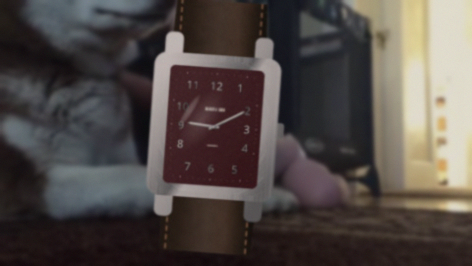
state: 9:10
